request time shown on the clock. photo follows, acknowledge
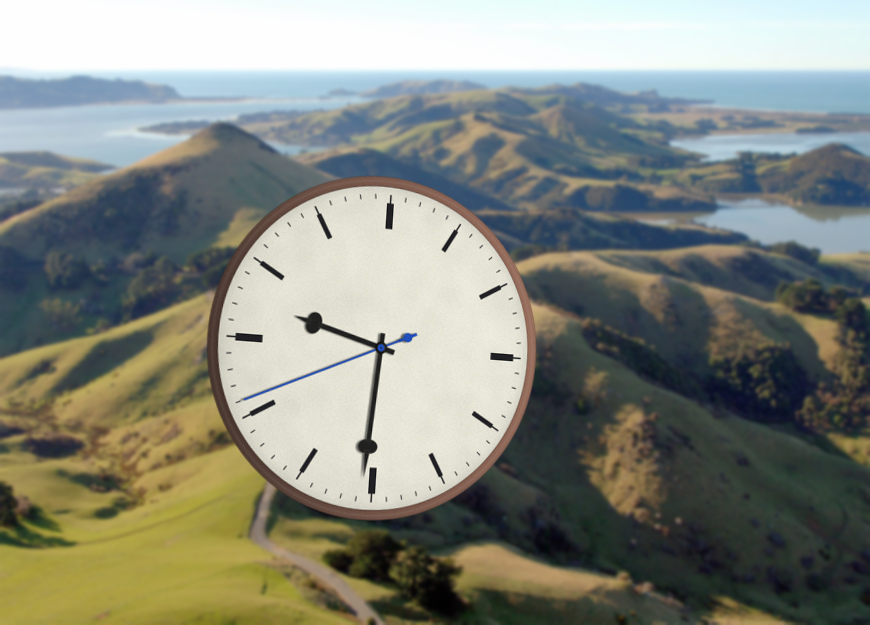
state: 9:30:41
